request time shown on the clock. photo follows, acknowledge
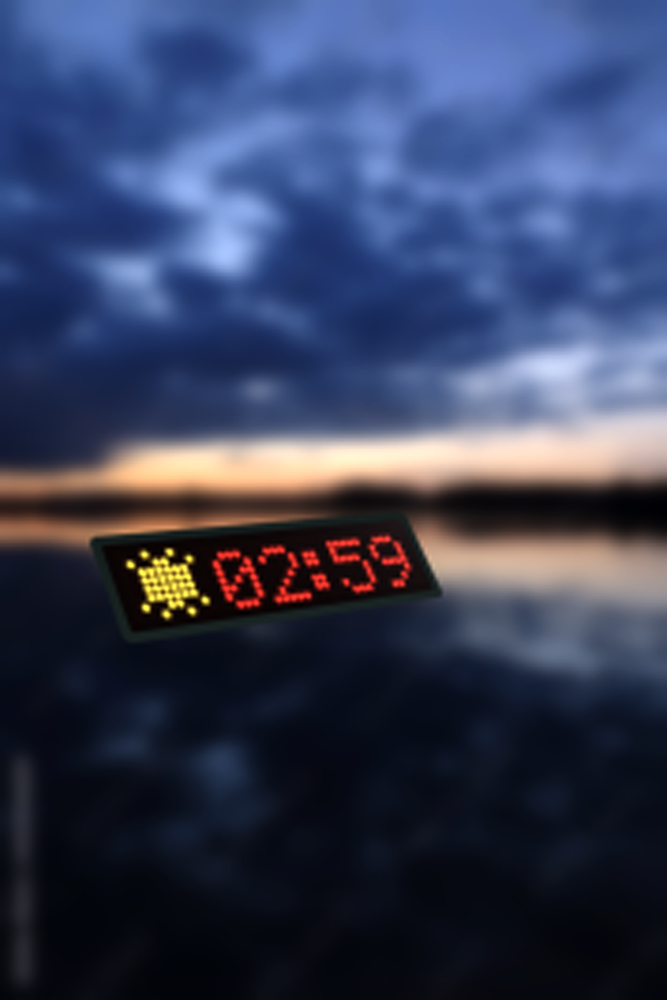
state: 2:59
